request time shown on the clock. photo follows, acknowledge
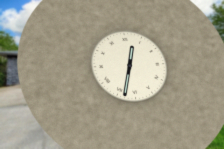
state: 12:33
